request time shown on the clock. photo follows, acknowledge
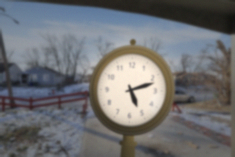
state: 5:12
